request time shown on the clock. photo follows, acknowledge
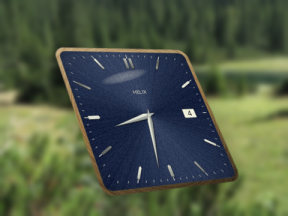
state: 8:32
